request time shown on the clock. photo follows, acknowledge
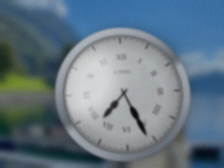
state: 7:26
